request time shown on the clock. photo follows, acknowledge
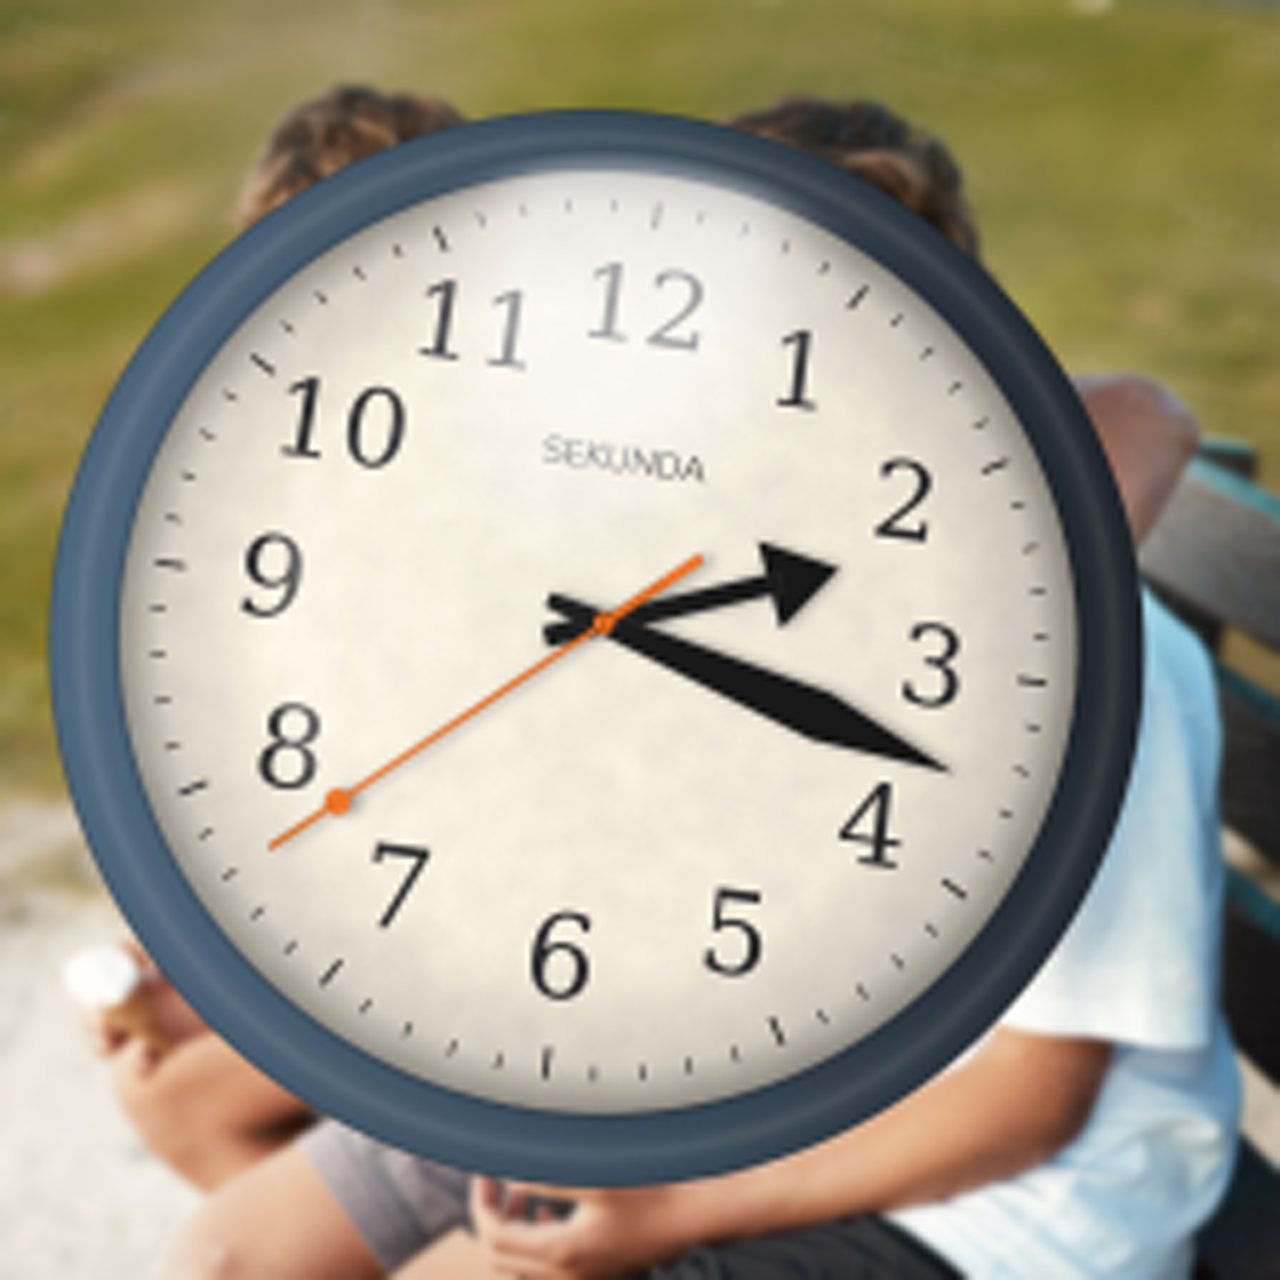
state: 2:17:38
